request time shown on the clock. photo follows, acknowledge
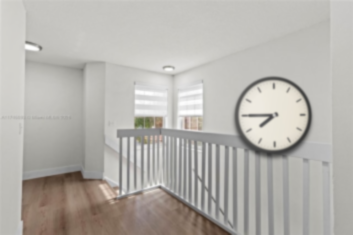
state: 7:45
